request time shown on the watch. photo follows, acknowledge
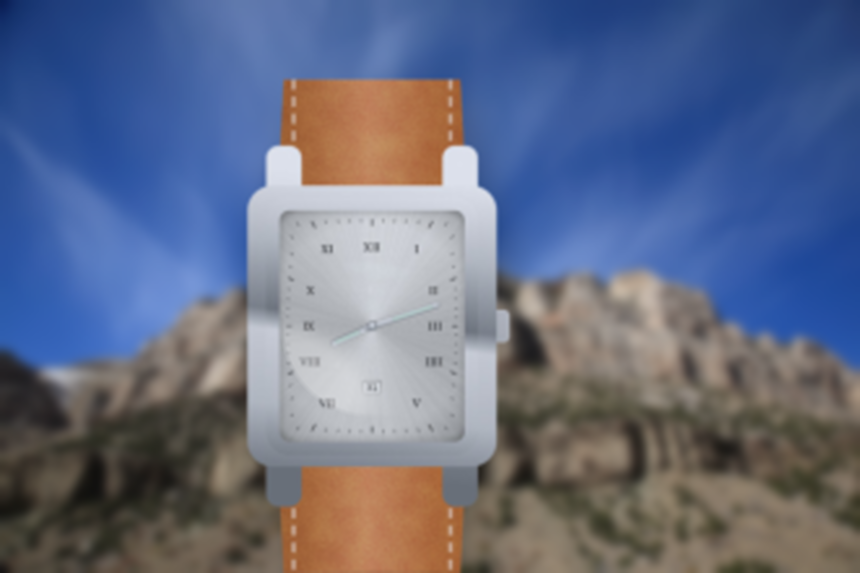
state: 8:12
